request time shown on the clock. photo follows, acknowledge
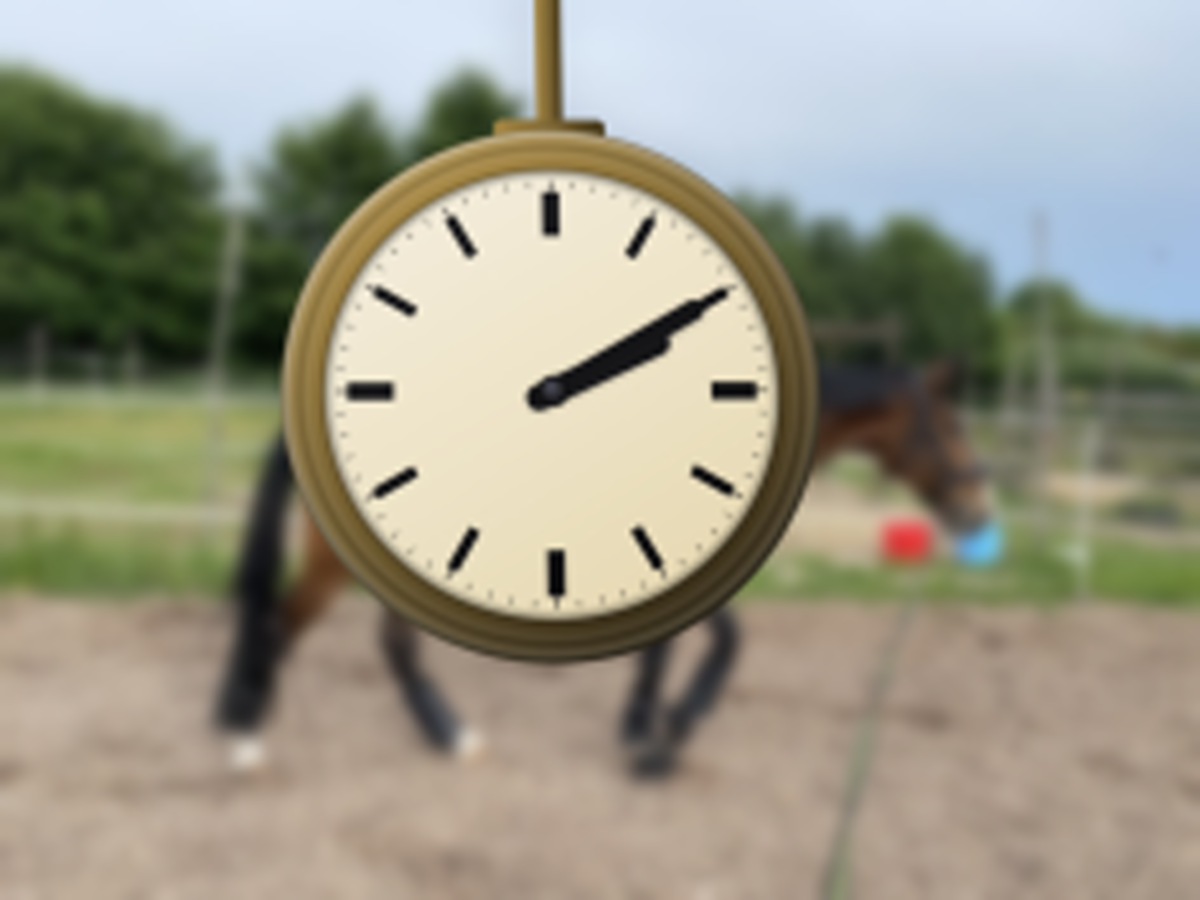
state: 2:10
